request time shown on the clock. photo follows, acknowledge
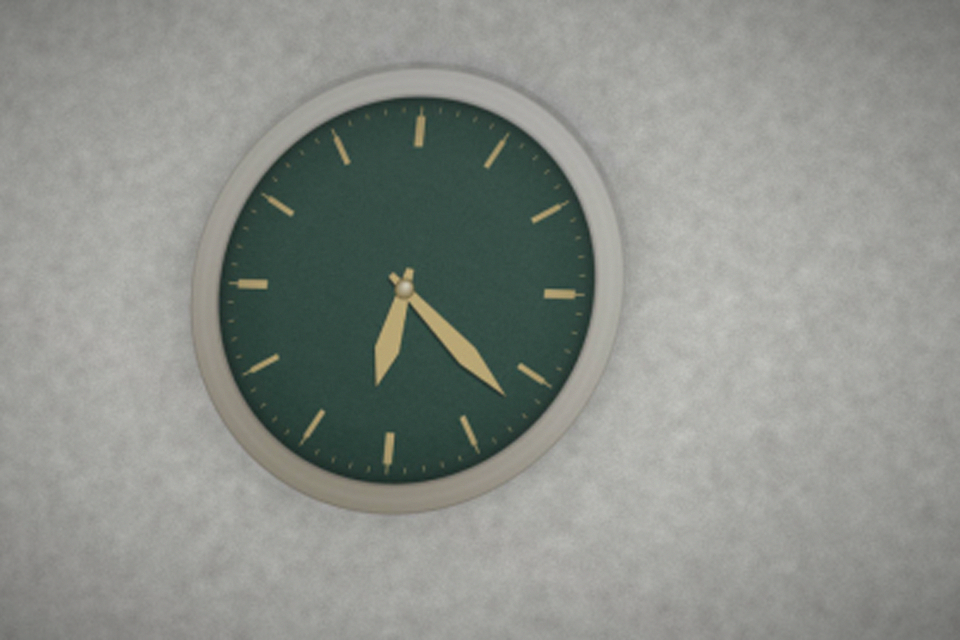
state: 6:22
